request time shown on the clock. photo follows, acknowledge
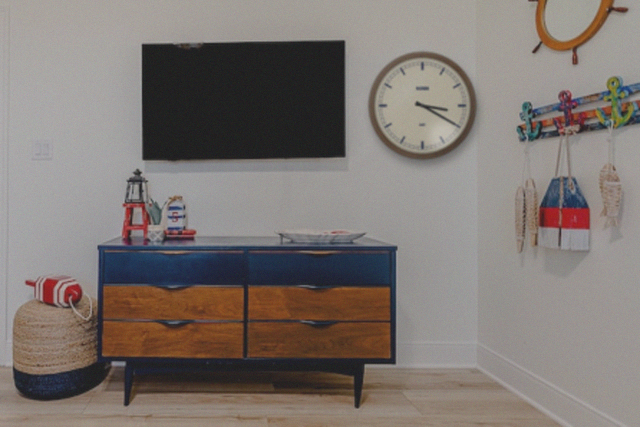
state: 3:20
